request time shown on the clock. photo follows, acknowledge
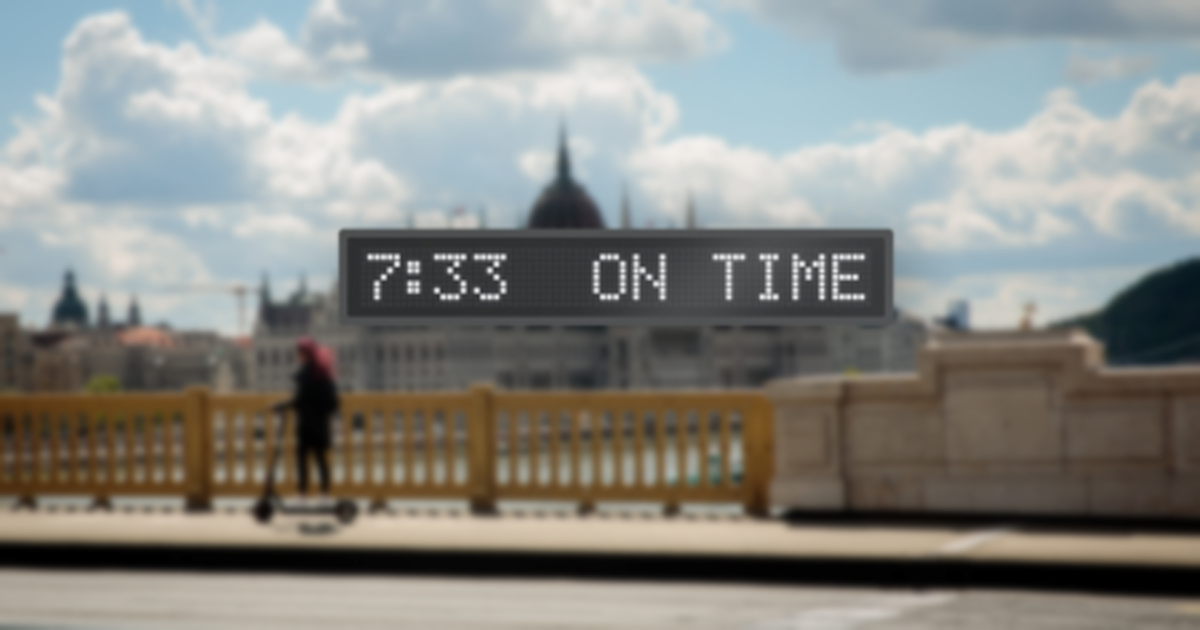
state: 7:33
